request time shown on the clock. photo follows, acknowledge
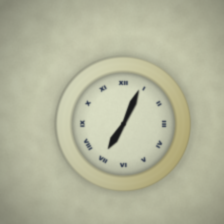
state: 7:04
